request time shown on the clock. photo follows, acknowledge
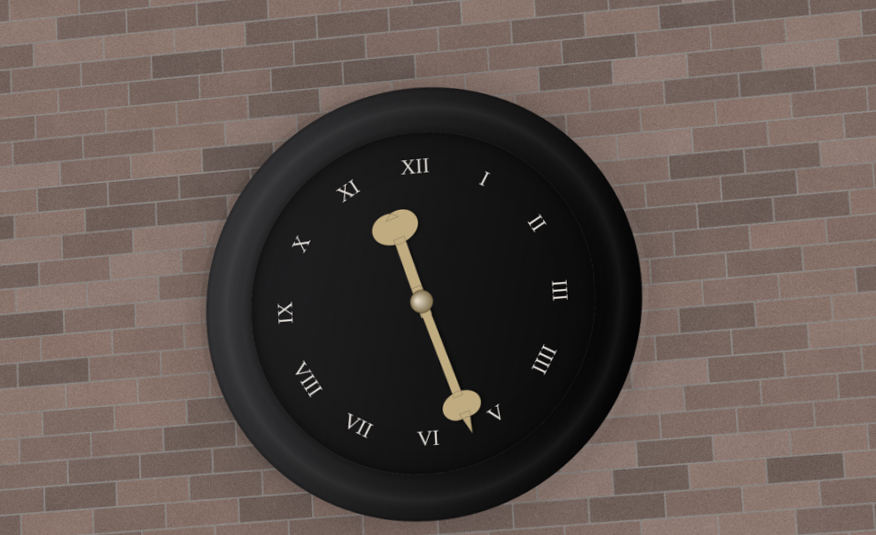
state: 11:27
